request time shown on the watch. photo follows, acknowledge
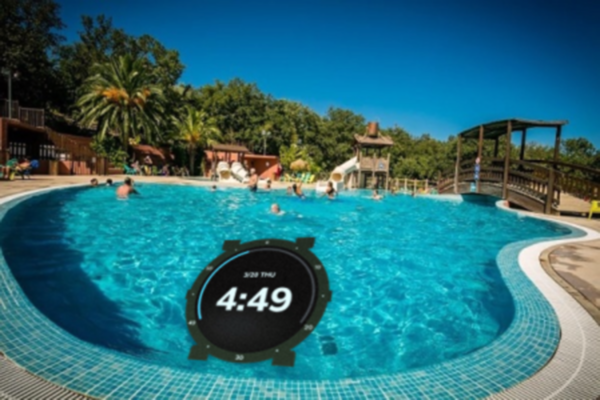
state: 4:49
